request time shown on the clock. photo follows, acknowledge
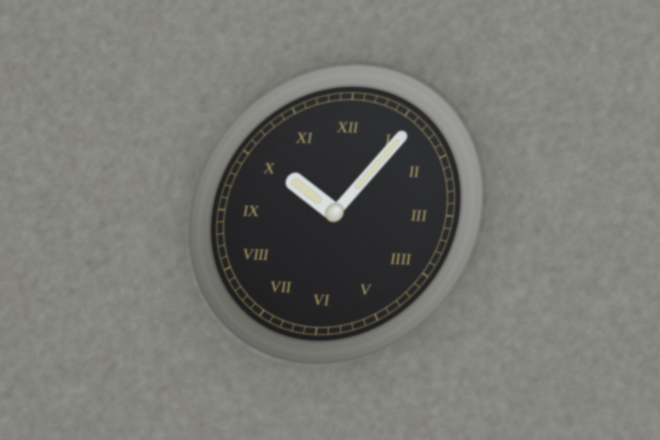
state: 10:06
